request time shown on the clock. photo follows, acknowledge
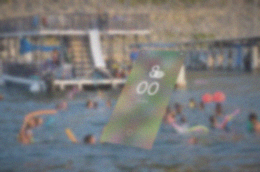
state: 8:00
